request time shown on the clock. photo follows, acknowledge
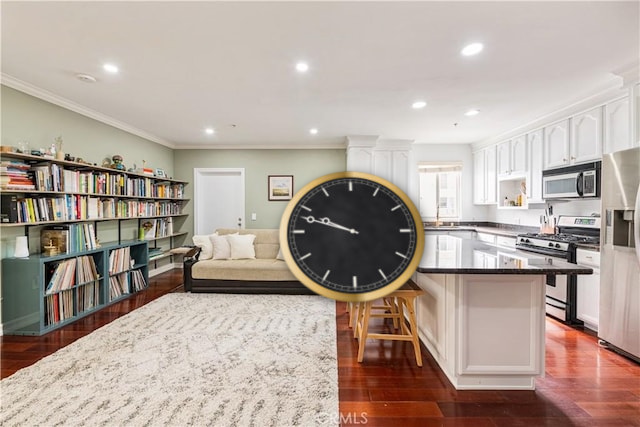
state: 9:48
